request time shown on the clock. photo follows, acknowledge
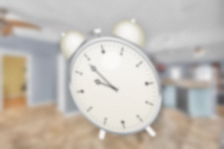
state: 9:54
